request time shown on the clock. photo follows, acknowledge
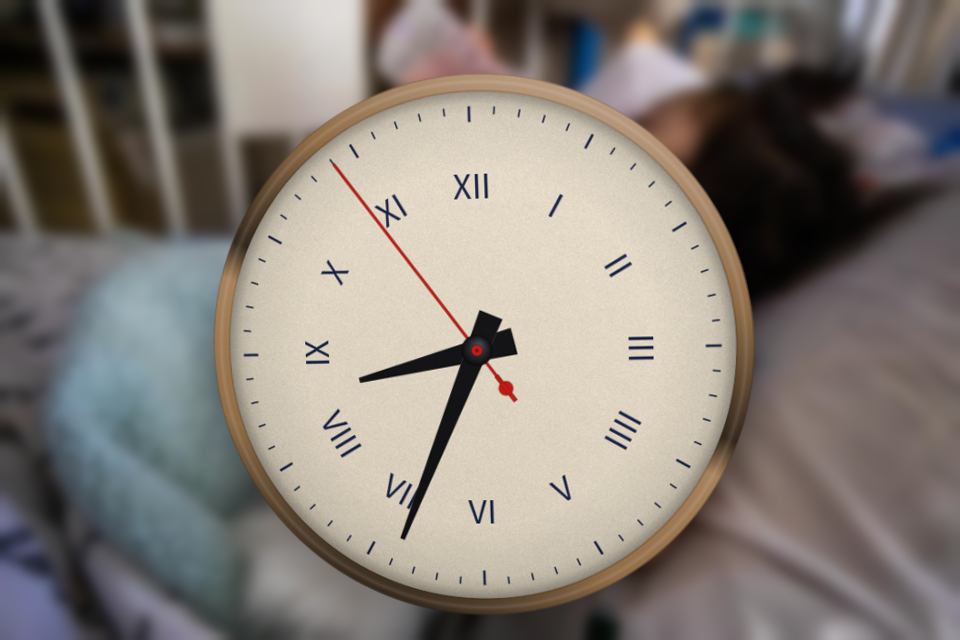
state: 8:33:54
